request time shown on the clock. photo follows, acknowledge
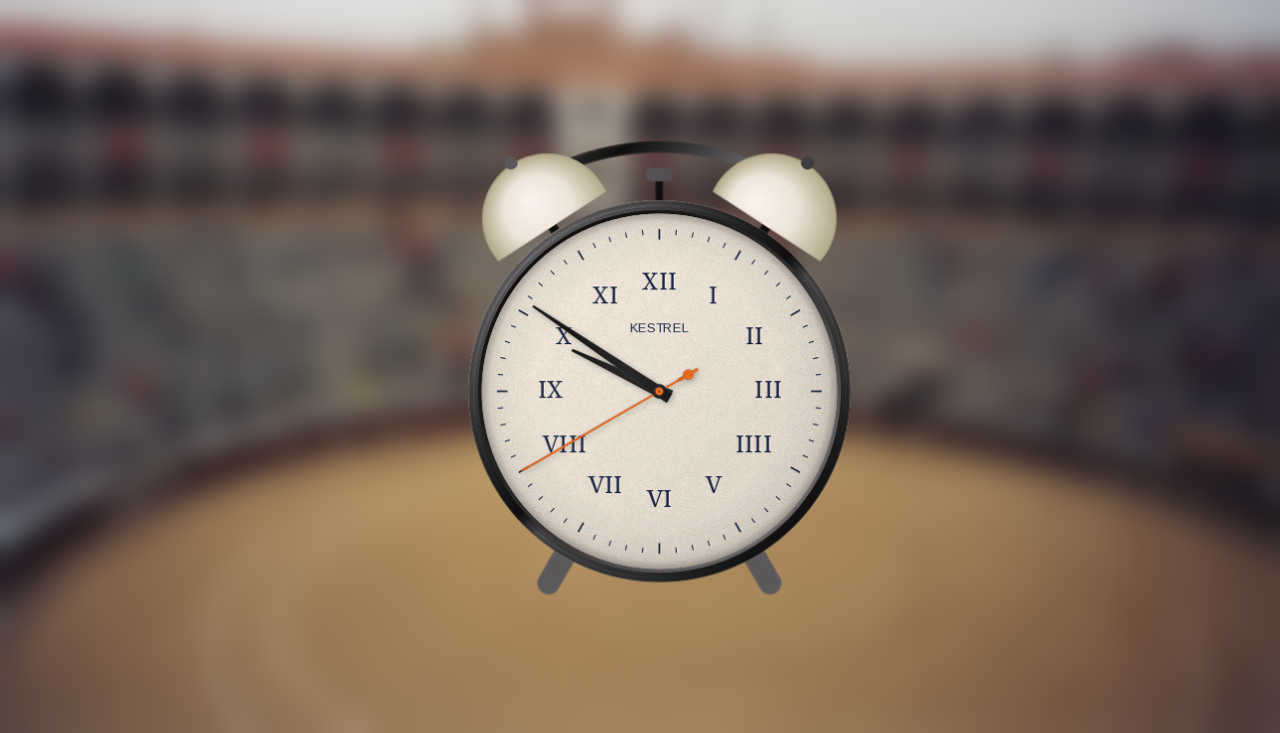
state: 9:50:40
